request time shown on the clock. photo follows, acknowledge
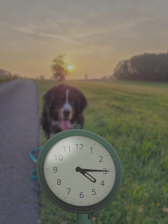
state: 4:15
